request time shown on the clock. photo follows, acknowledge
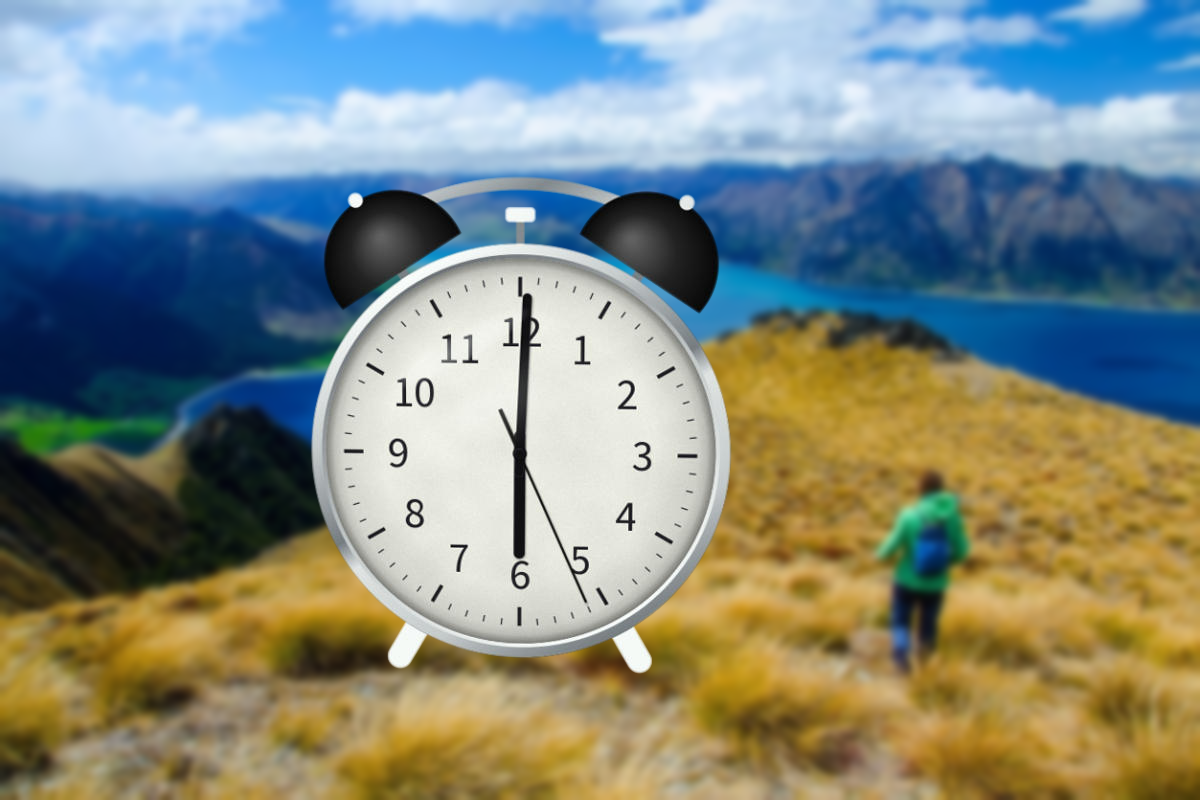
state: 6:00:26
